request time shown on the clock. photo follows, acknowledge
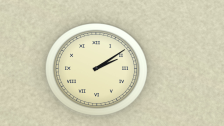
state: 2:09
